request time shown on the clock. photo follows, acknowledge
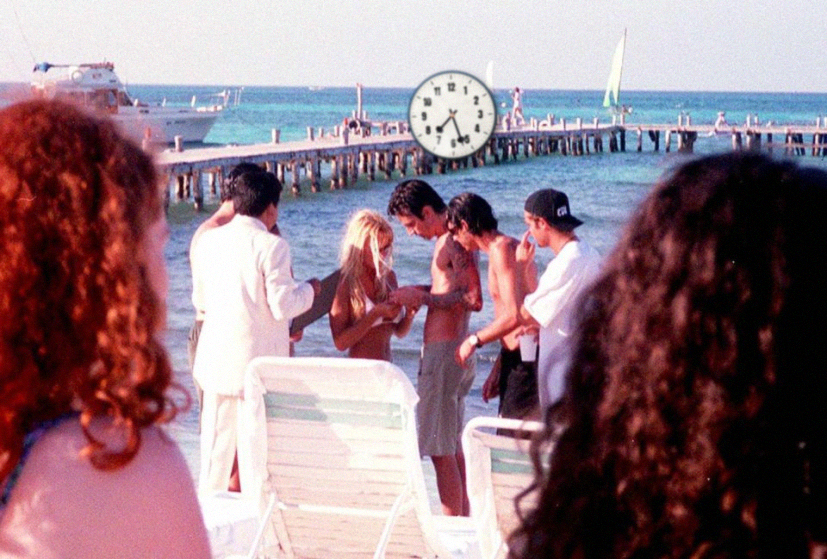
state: 7:27
